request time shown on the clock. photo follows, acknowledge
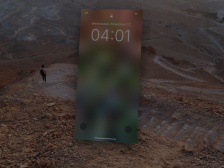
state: 4:01
